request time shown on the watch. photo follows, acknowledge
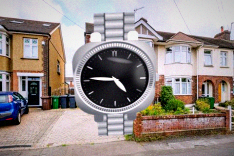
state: 4:46
